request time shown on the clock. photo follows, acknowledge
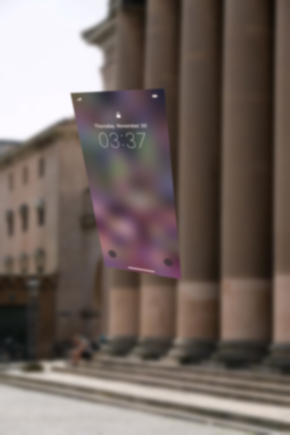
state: 3:37
